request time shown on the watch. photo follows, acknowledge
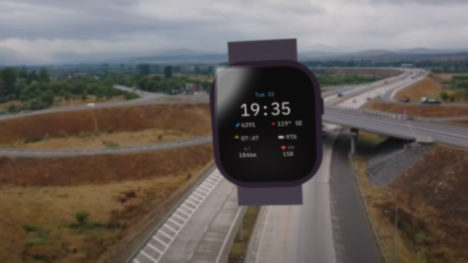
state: 19:35
